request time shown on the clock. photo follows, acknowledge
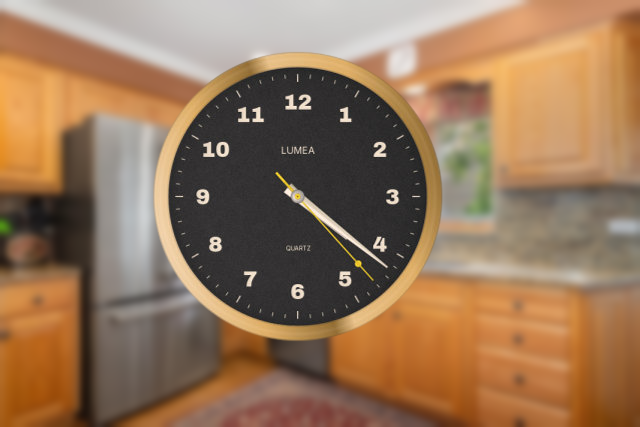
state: 4:21:23
